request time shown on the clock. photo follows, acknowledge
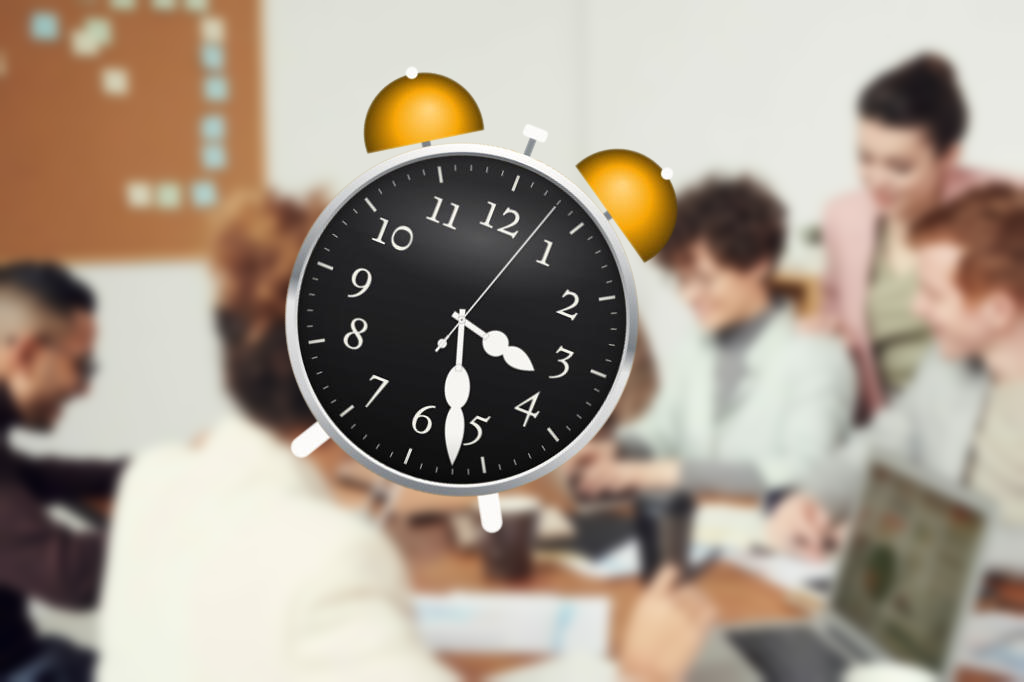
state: 3:27:03
